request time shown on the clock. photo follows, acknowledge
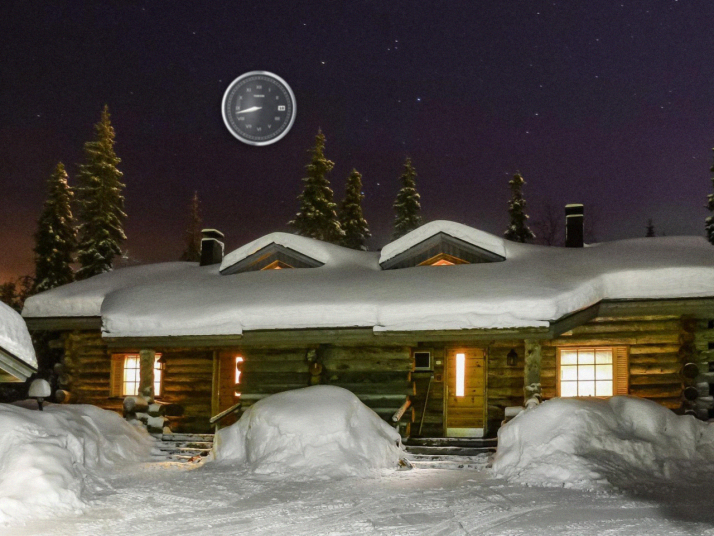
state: 8:43
